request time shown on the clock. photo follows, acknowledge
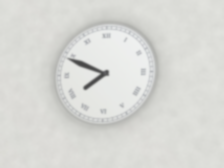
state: 7:49
